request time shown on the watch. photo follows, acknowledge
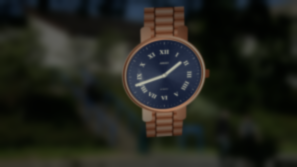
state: 1:42
